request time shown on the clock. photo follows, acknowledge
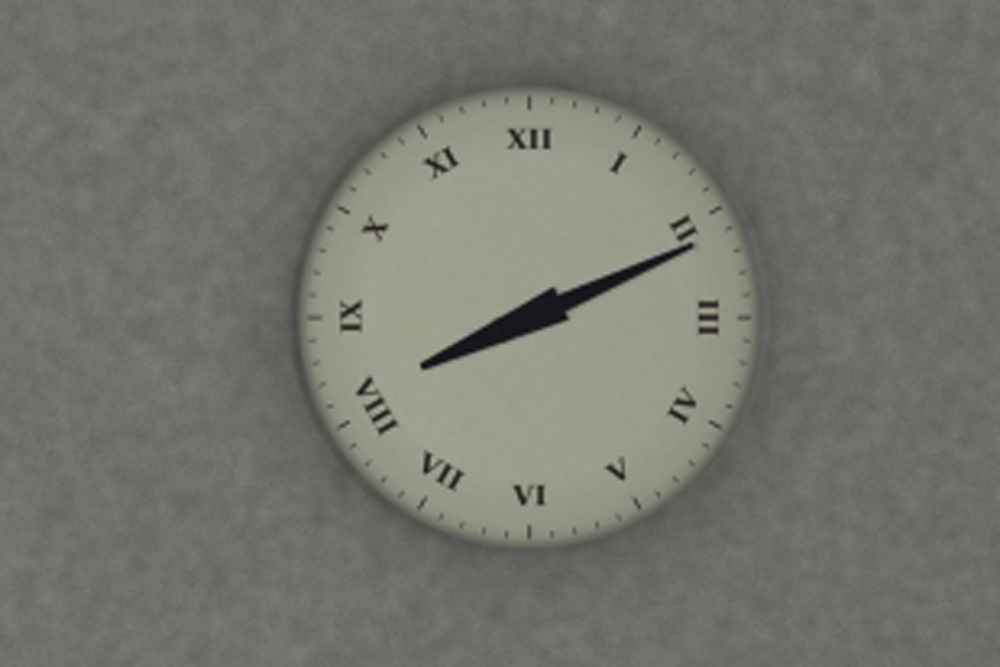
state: 8:11
